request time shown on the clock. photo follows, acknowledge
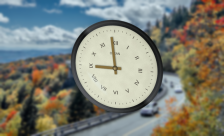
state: 8:59
